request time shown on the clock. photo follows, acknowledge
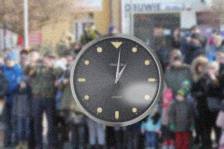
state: 1:01
